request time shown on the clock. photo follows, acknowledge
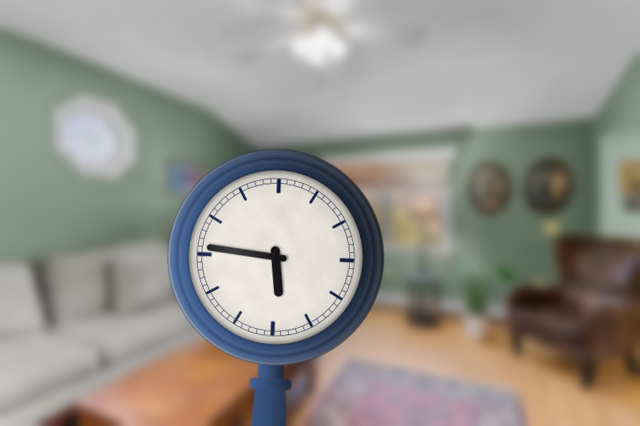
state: 5:46
